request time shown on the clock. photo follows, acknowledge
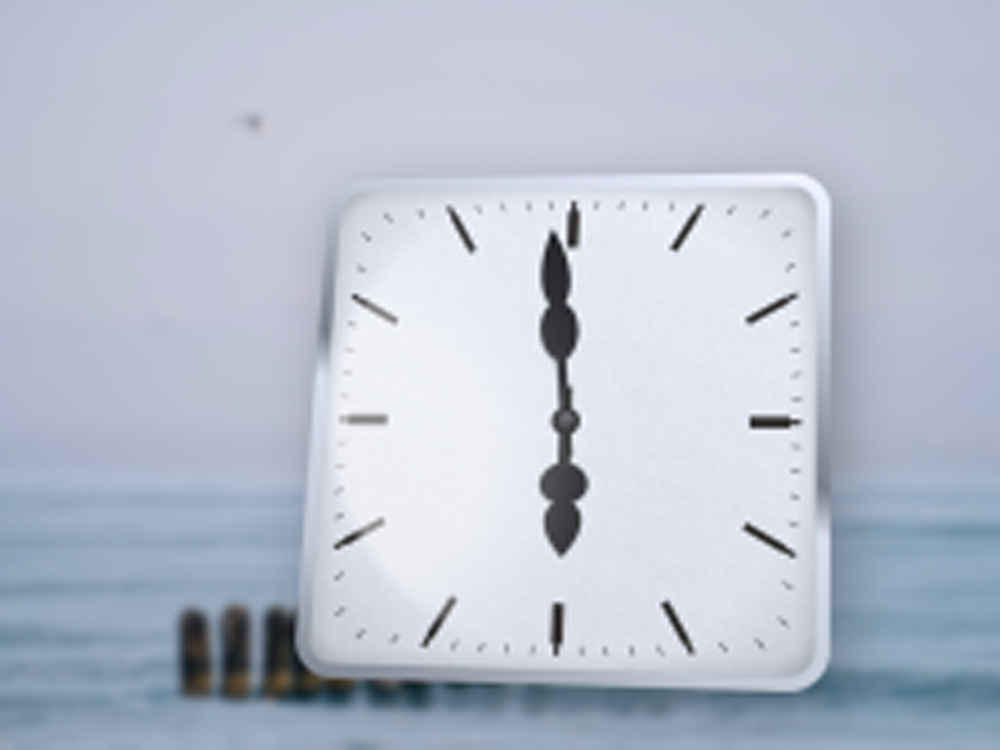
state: 5:59
